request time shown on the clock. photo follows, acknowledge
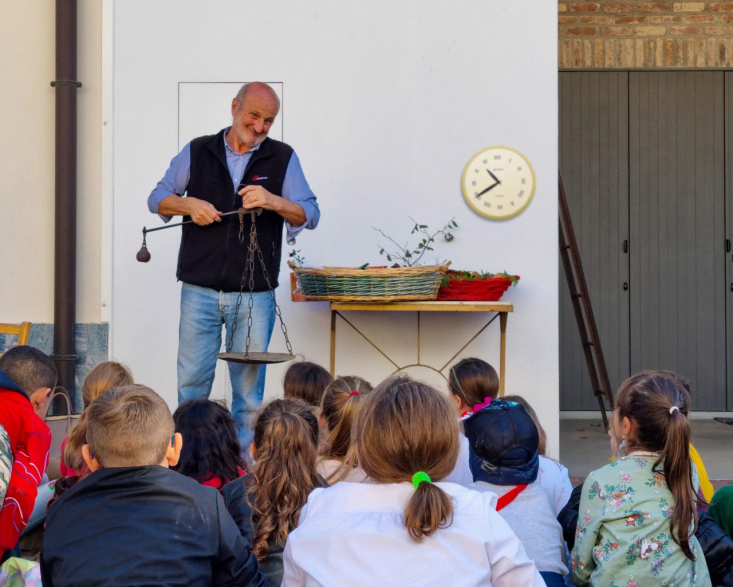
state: 10:40
